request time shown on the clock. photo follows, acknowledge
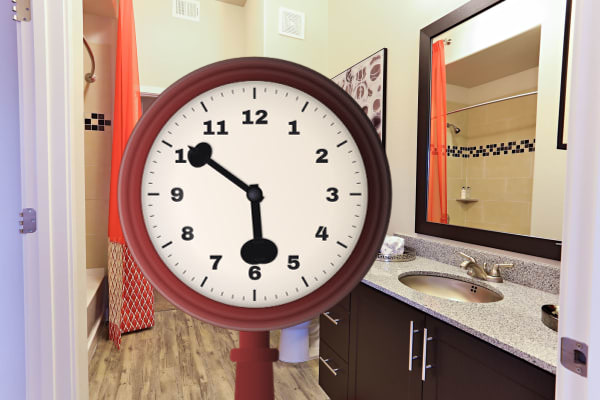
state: 5:51
